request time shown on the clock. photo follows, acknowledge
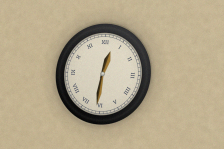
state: 12:31
